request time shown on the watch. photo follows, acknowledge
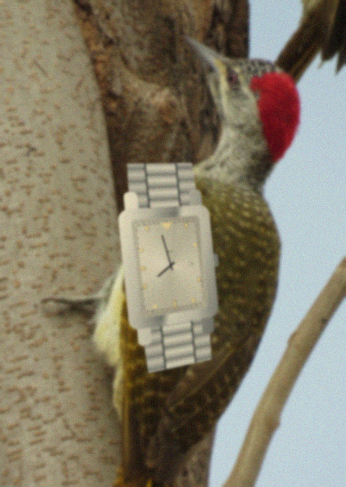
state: 7:58
